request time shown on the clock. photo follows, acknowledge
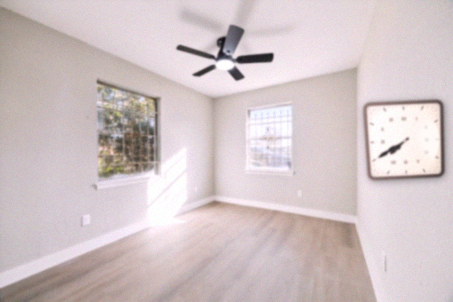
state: 7:40
